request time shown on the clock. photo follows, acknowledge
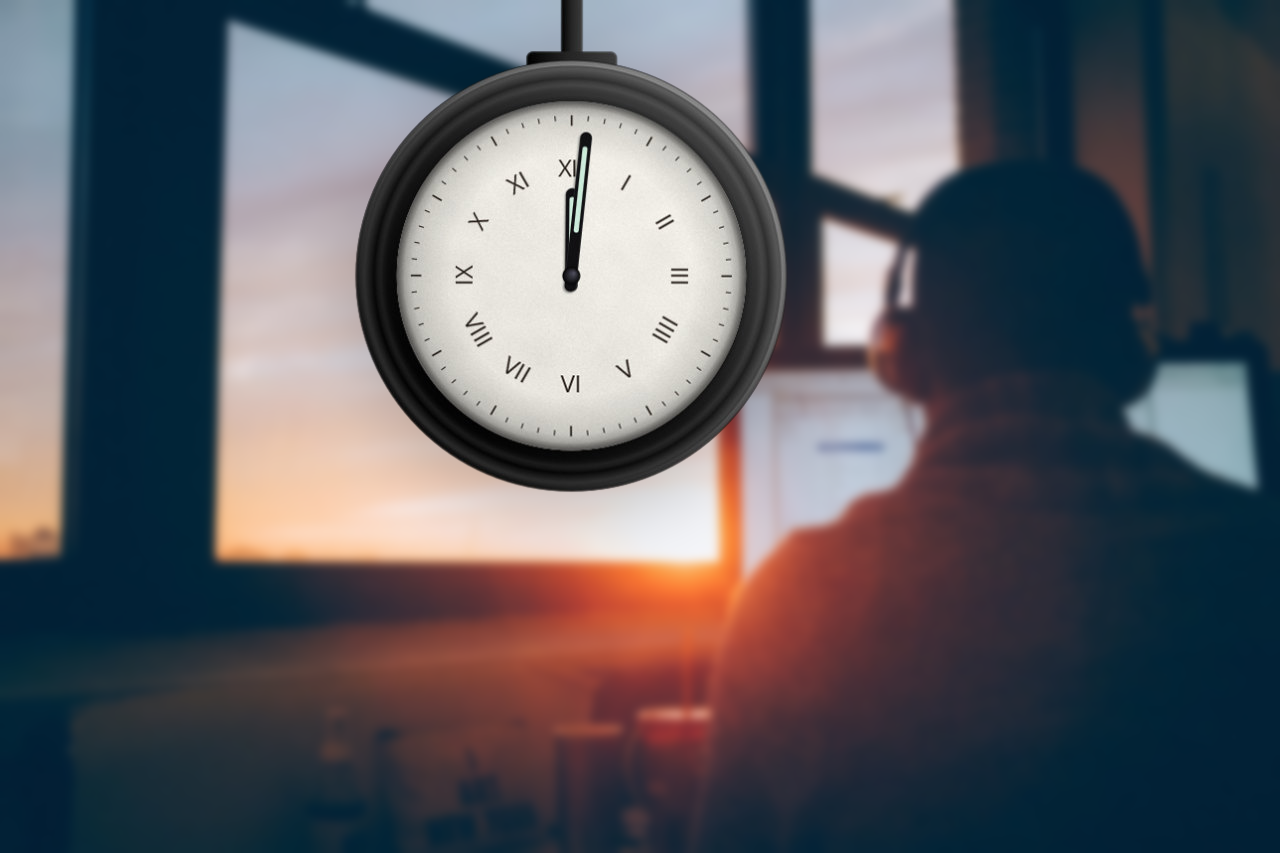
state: 12:01
